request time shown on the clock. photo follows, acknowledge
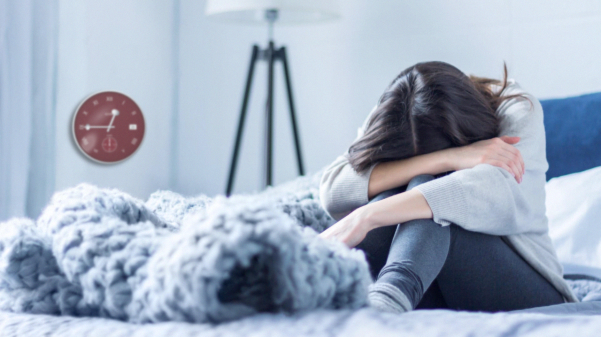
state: 12:45
